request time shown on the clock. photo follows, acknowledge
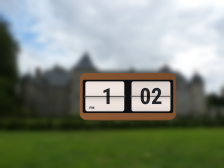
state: 1:02
